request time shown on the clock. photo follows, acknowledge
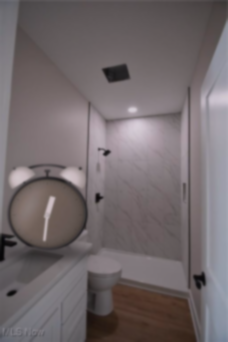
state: 12:31
